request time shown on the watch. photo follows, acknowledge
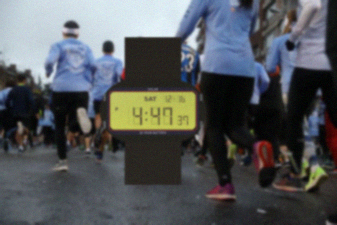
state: 4:47
